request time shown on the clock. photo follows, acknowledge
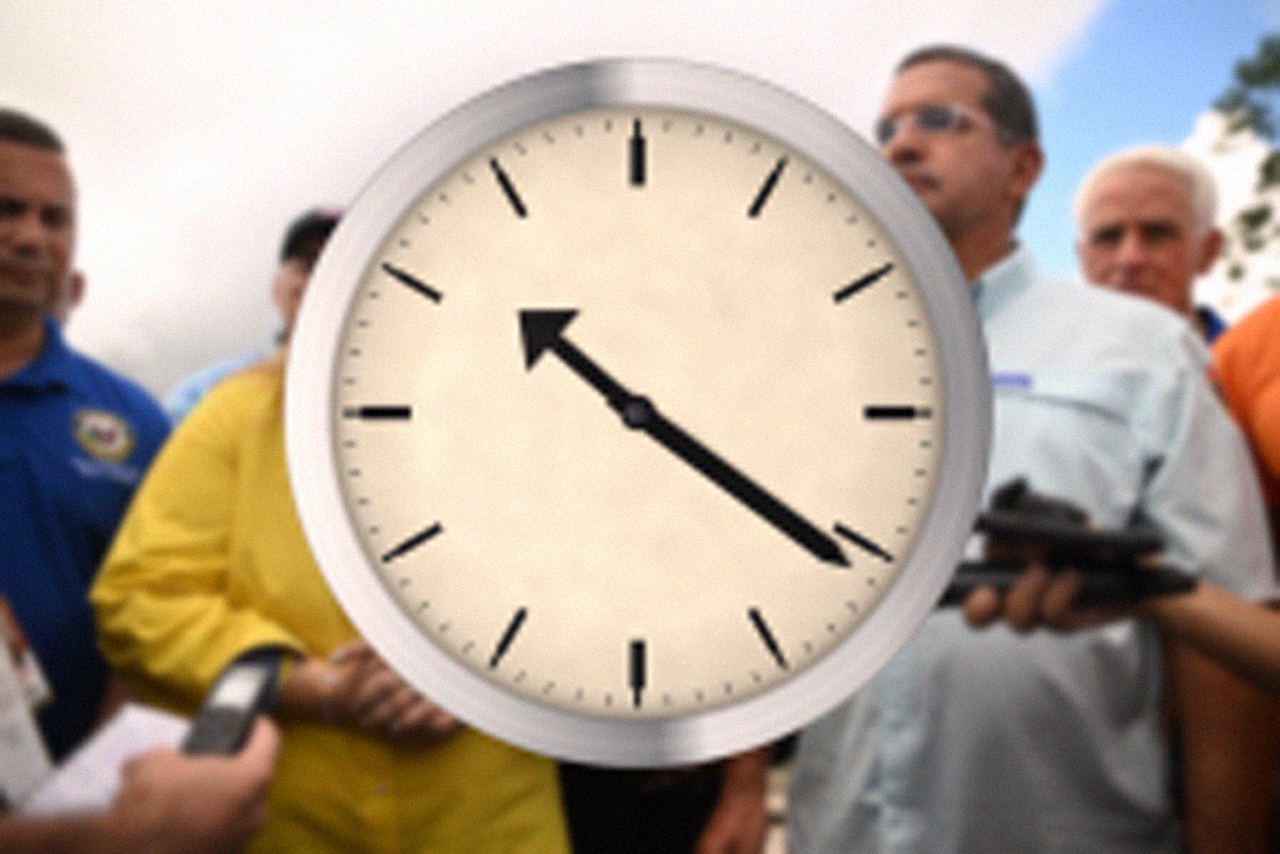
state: 10:21
